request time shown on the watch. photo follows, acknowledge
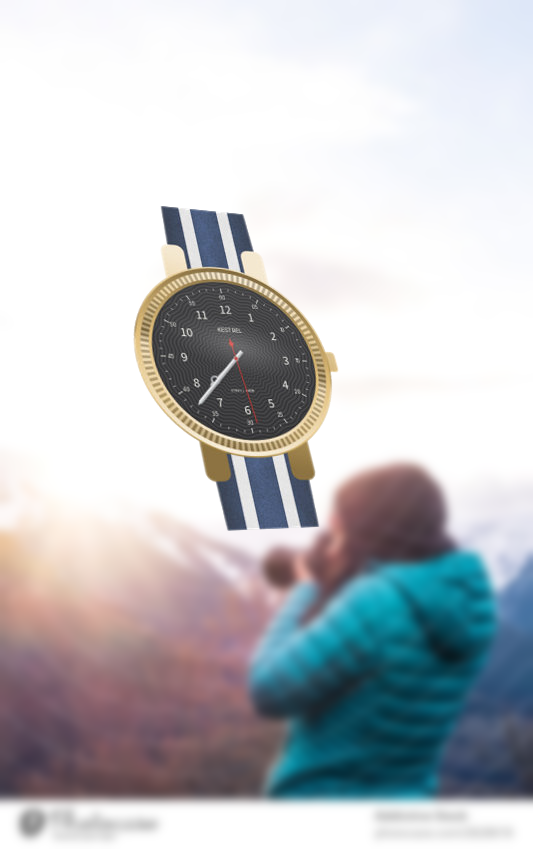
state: 7:37:29
